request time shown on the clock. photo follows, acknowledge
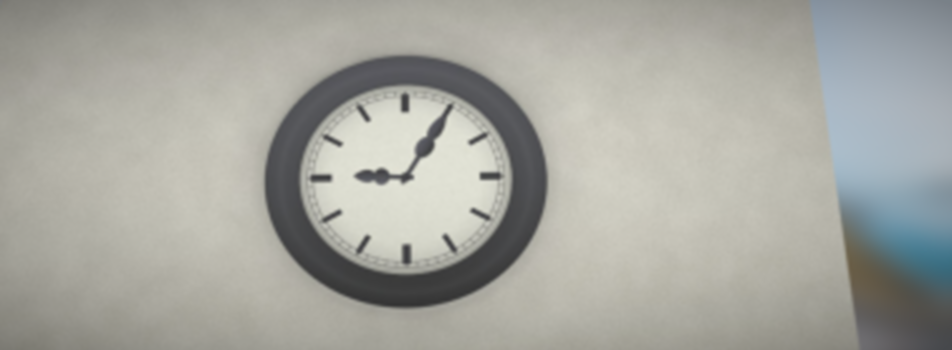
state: 9:05
